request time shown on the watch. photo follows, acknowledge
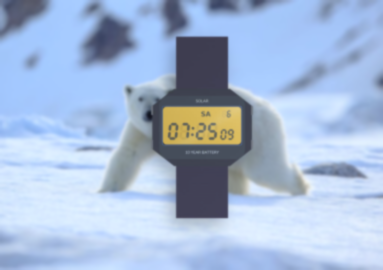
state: 7:25:09
